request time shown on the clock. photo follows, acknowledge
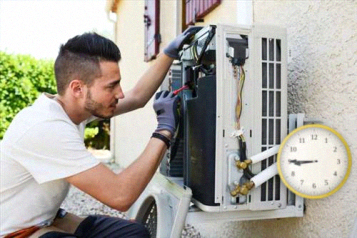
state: 8:45
